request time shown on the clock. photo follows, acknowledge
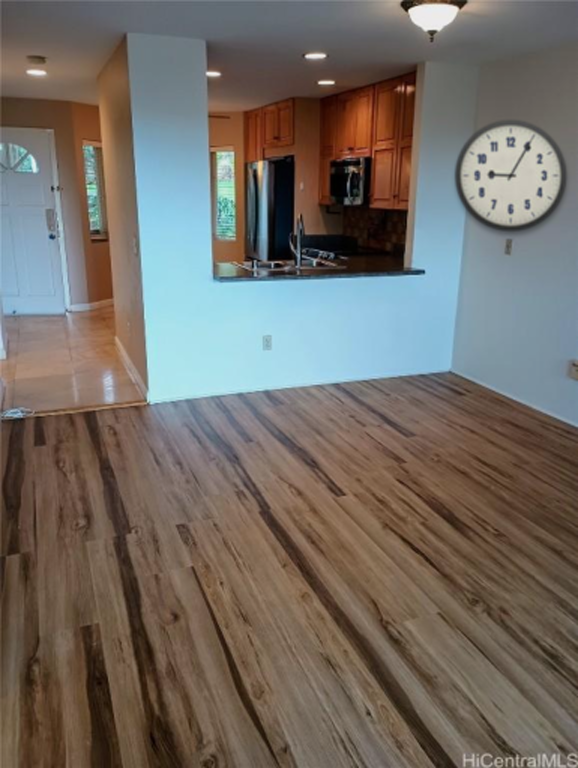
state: 9:05
